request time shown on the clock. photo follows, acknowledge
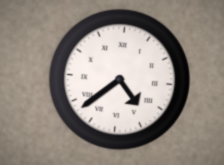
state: 4:38
